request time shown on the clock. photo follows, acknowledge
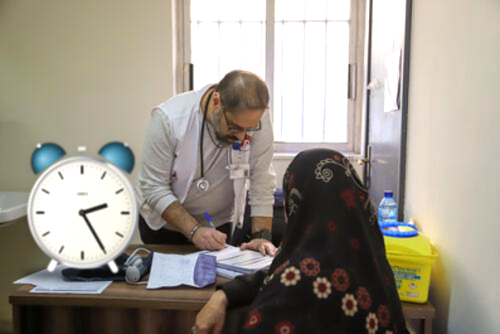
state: 2:25
